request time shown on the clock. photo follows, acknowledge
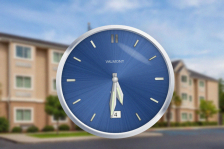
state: 5:31
